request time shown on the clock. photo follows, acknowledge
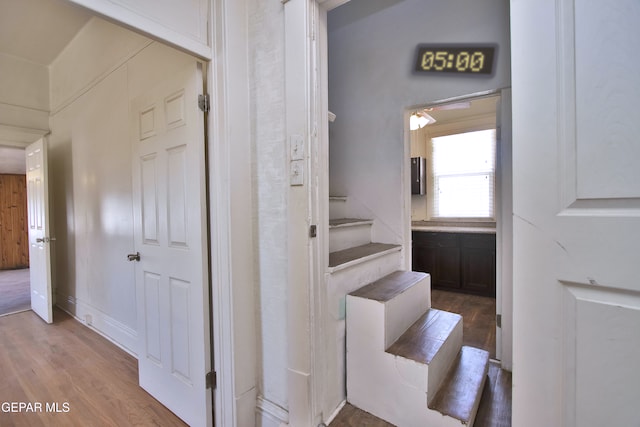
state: 5:00
